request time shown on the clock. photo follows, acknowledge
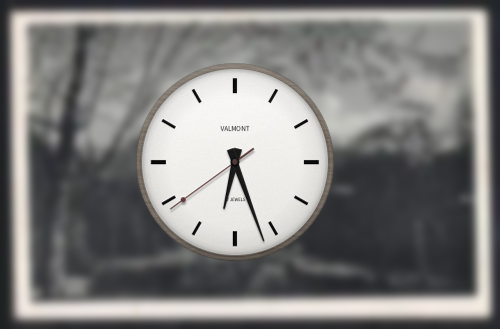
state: 6:26:39
